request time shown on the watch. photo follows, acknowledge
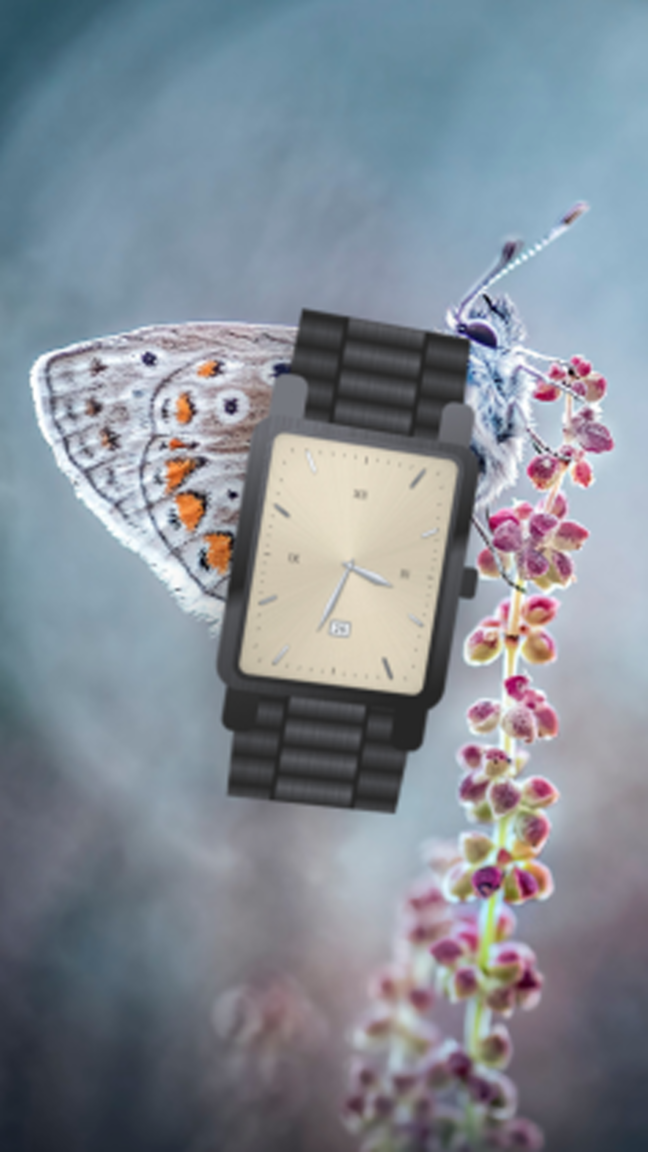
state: 3:33
